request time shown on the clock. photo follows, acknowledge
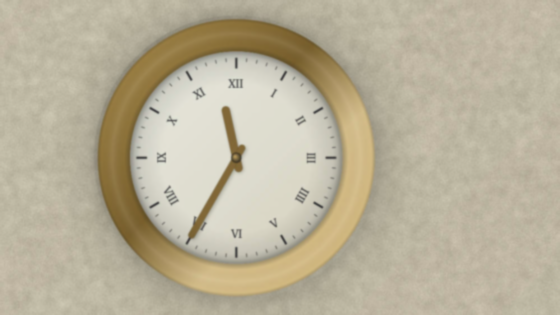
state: 11:35
